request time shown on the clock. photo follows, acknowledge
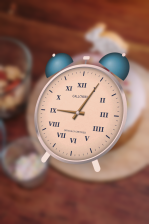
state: 9:05
